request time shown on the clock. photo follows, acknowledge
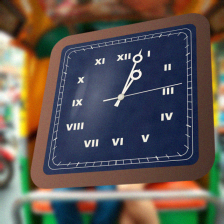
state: 1:03:14
